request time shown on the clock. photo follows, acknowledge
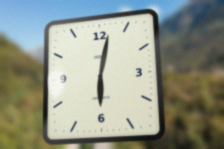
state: 6:02
